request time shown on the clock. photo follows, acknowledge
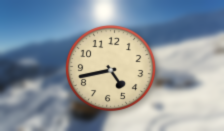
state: 4:42
